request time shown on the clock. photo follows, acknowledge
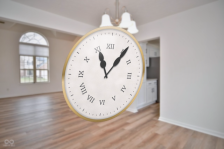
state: 11:06
